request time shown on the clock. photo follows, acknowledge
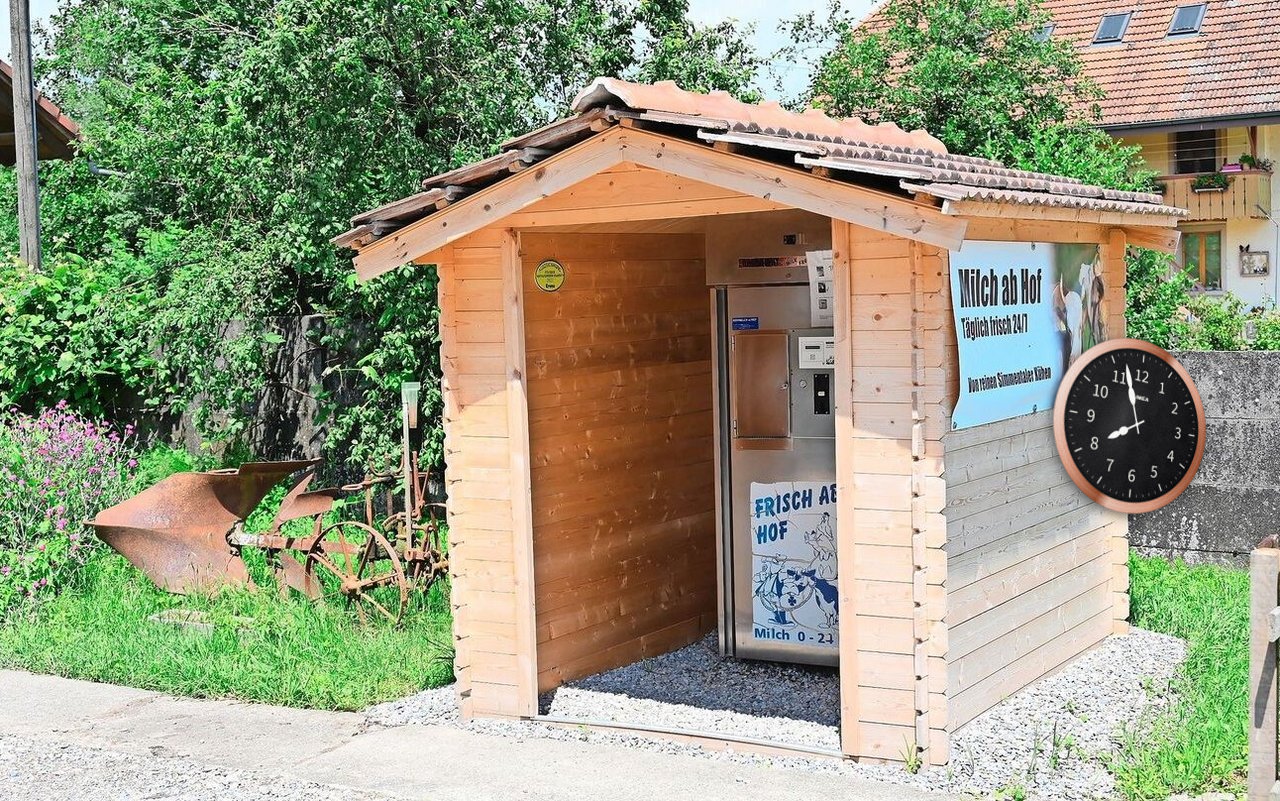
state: 7:57
